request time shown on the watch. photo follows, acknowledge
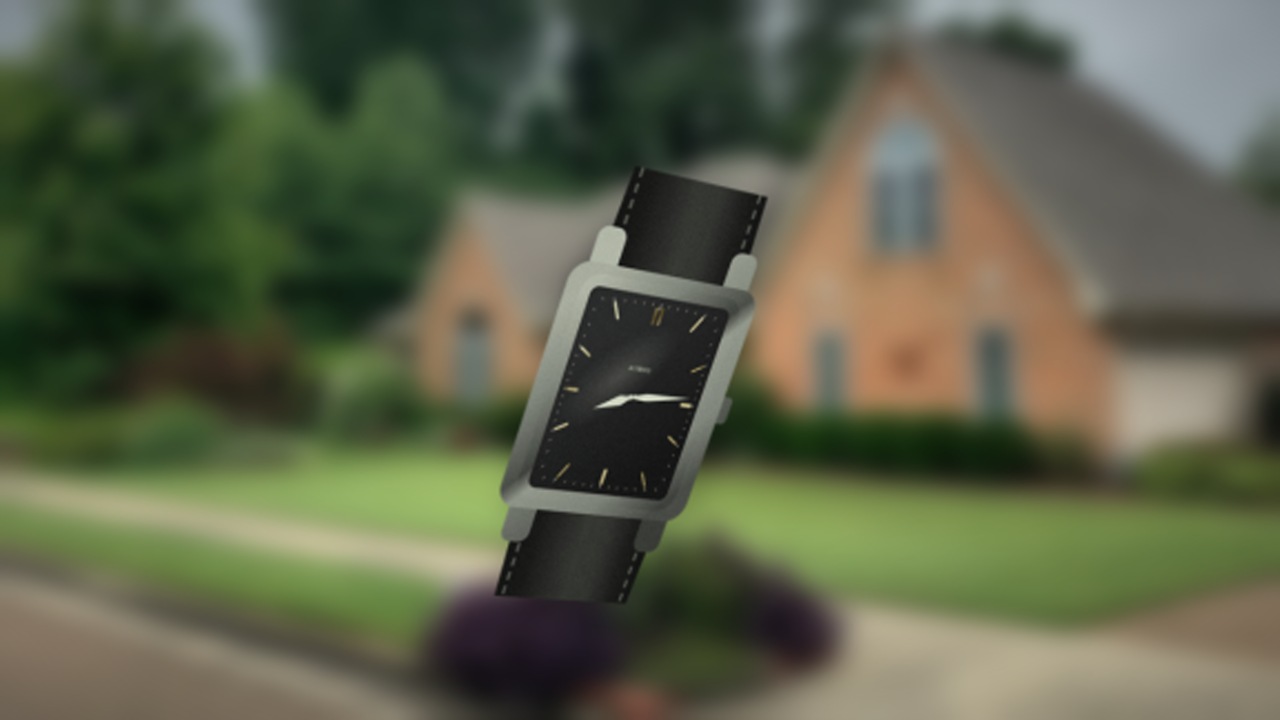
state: 8:14
